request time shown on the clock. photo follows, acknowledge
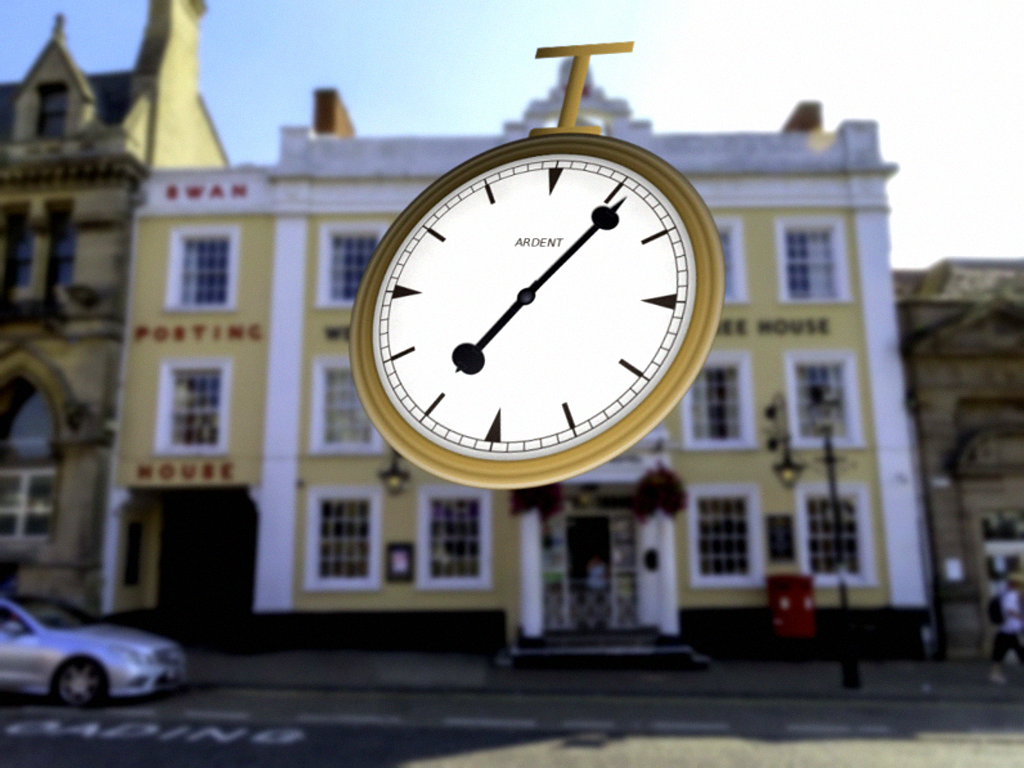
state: 7:06
